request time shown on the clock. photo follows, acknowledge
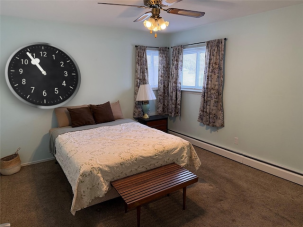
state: 10:54
